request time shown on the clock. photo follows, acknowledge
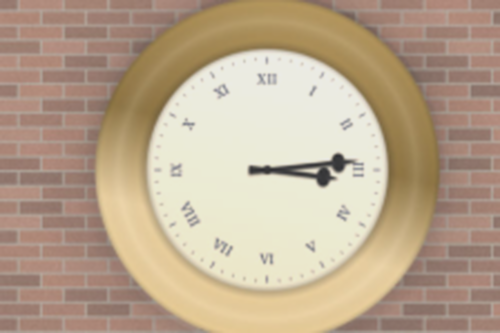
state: 3:14
